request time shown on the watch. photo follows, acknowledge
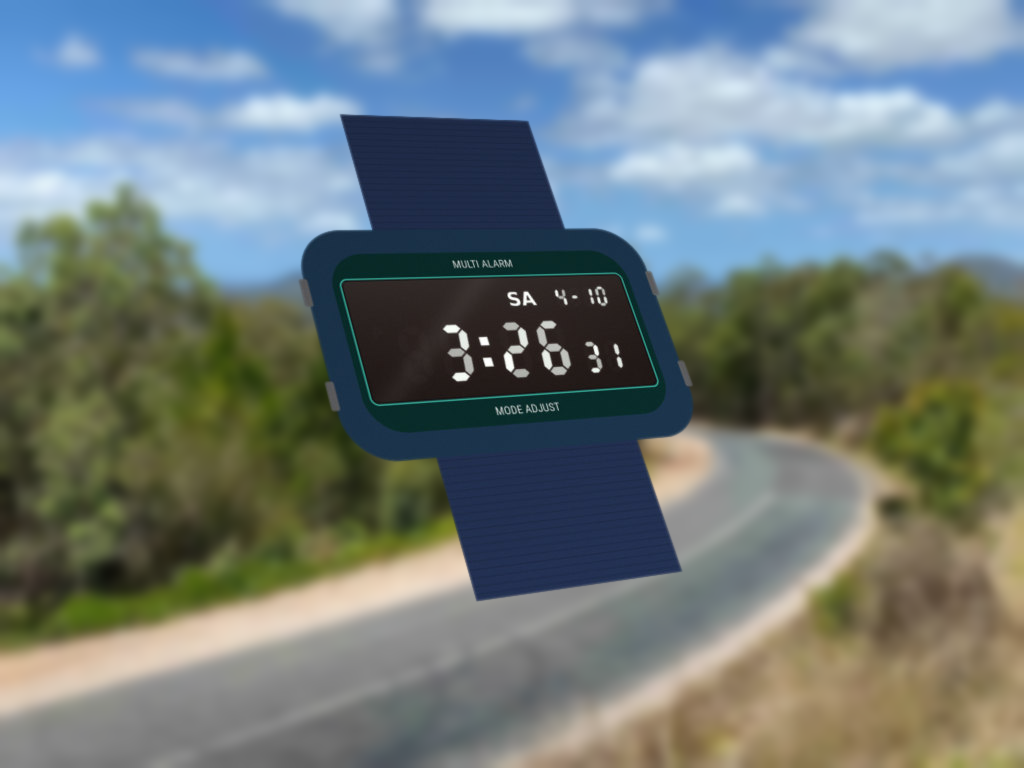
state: 3:26:31
